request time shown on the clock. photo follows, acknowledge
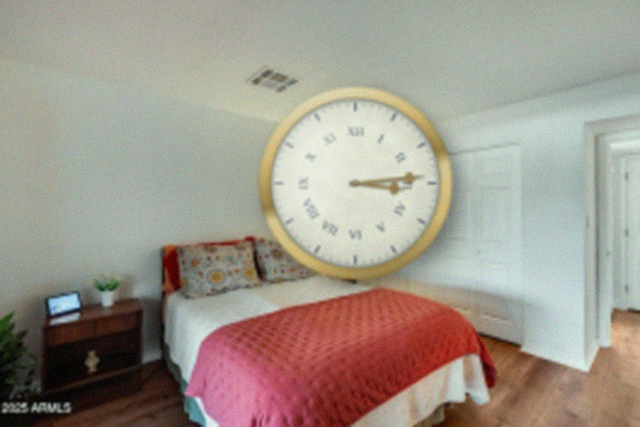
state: 3:14
